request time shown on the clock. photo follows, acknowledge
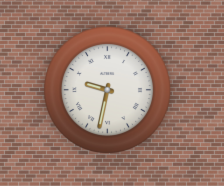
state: 9:32
